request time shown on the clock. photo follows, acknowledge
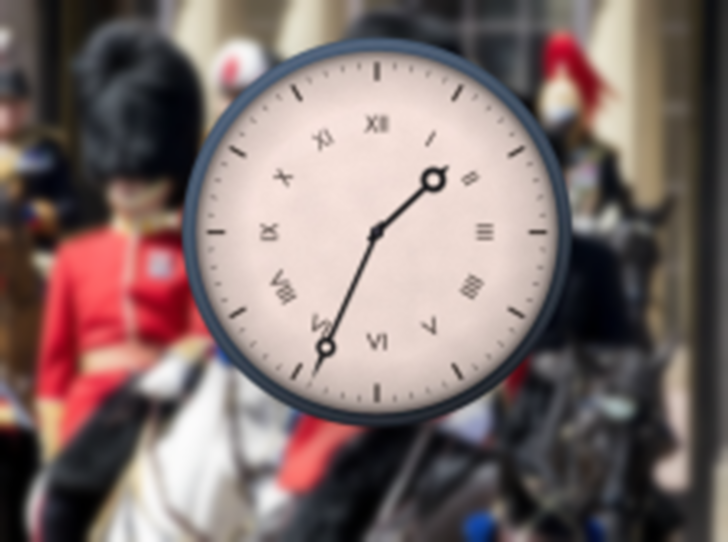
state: 1:34
